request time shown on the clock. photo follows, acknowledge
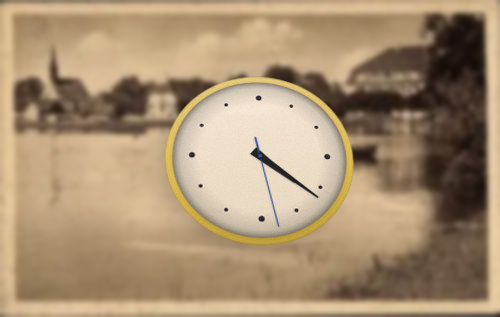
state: 4:21:28
